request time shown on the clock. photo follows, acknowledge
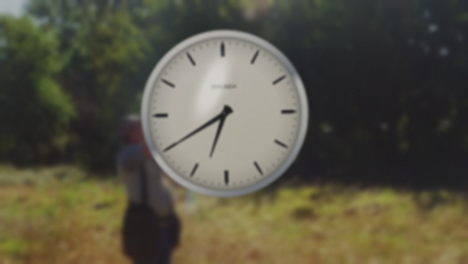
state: 6:40
